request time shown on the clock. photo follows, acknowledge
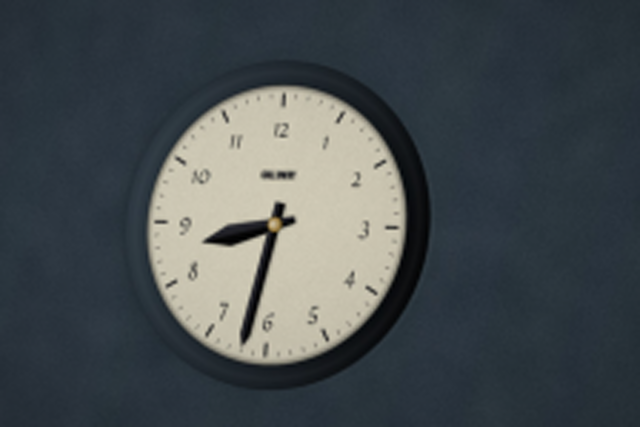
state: 8:32
